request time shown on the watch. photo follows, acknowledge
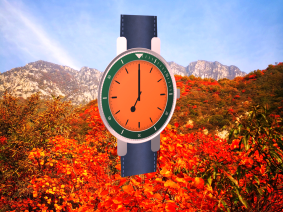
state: 7:00
